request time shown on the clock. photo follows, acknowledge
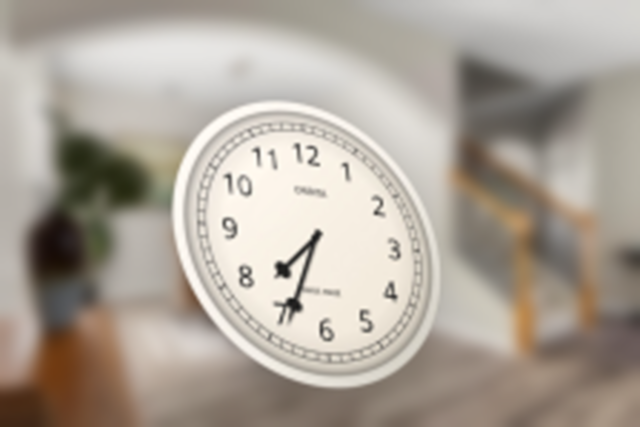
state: 7:34
